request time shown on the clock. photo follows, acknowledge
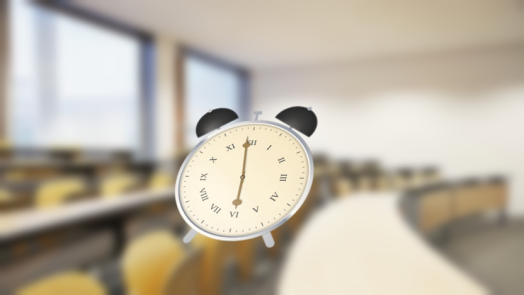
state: 5:59
